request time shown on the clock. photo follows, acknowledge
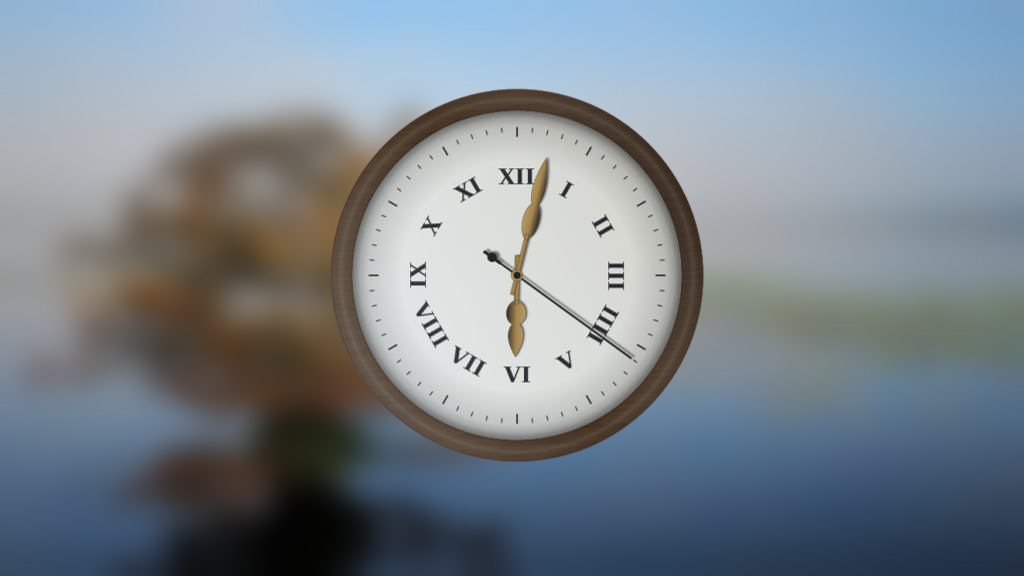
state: 6:02:21
